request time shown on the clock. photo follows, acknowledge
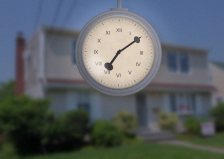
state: 7:09
